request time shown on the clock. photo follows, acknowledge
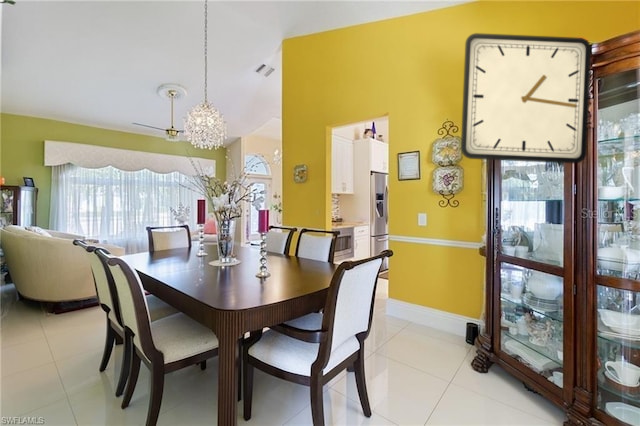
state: 1:16
